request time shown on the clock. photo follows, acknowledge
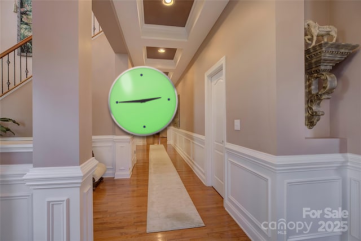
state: 2:45
